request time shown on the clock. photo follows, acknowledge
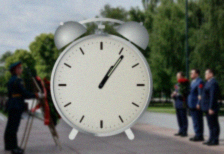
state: 1:06
